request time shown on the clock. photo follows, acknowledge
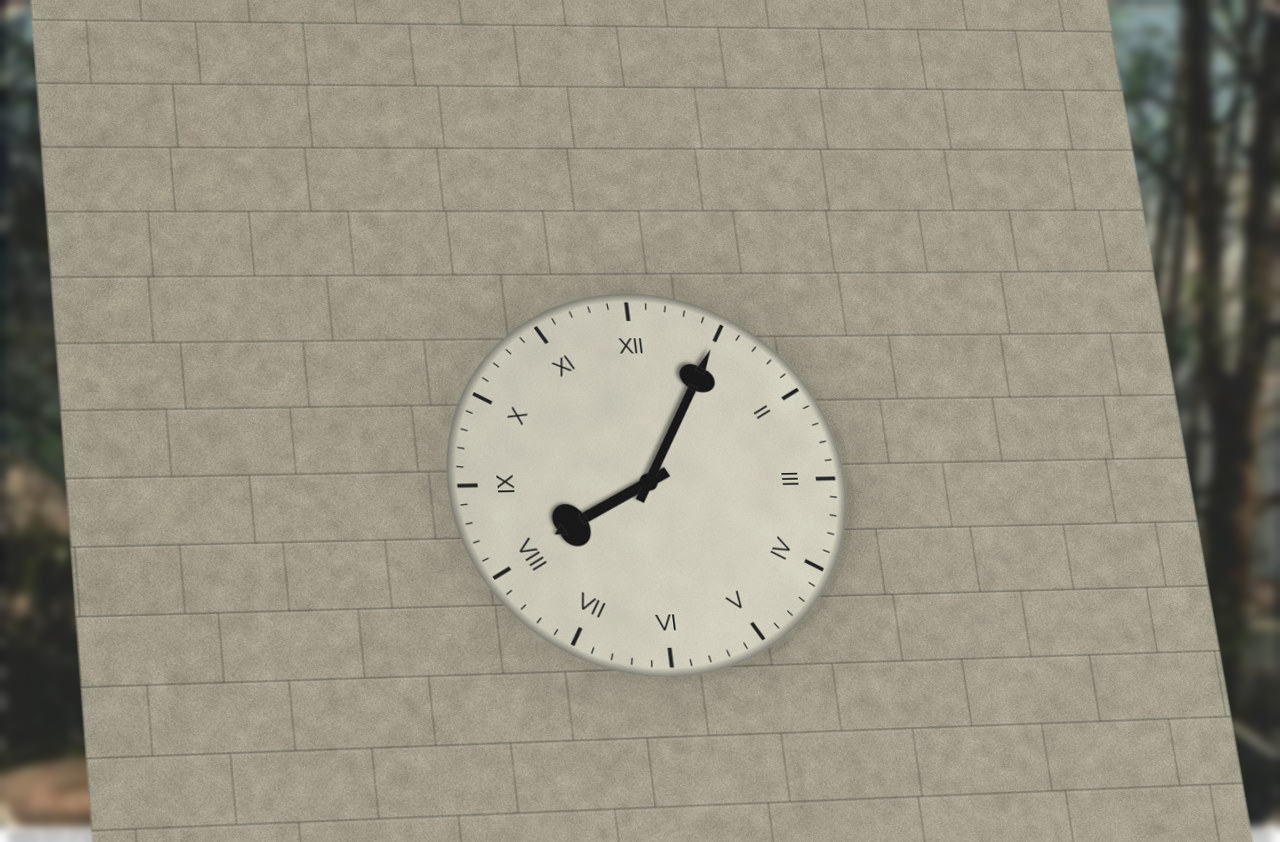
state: 8:05
